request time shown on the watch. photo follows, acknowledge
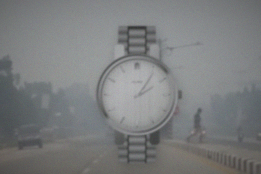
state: 2:06
